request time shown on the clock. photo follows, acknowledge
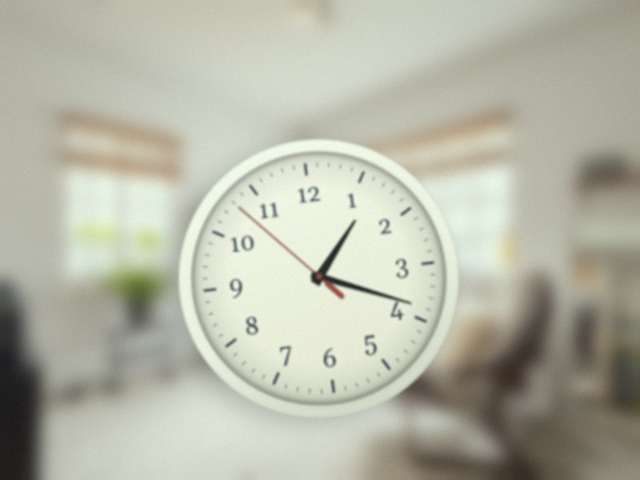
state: 1:18:53
